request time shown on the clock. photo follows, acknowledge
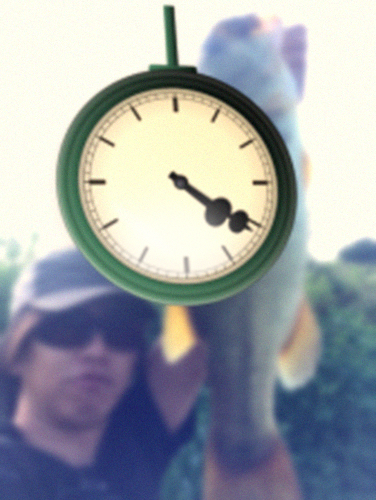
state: 4:21
